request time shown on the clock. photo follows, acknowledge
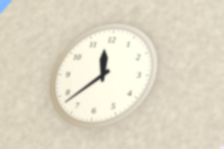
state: 11:38
